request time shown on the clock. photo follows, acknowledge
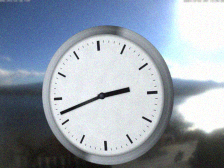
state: 2:42
